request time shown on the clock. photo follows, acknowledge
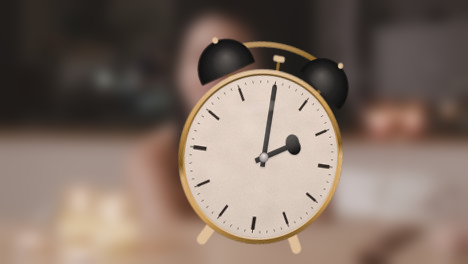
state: 2:00
